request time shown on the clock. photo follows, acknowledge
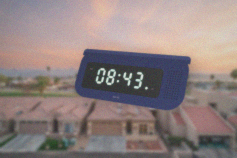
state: 8:43
